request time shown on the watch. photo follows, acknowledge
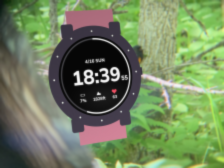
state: 18:39
